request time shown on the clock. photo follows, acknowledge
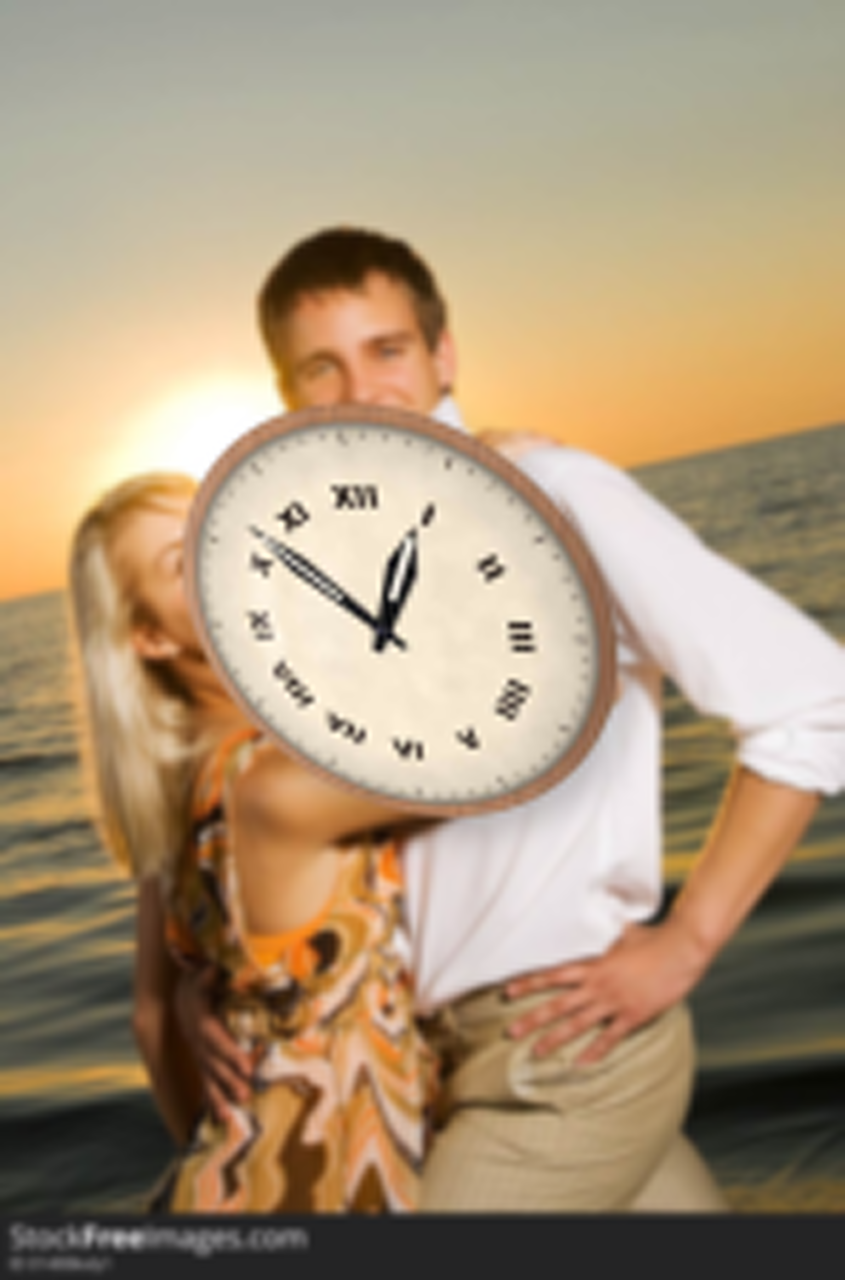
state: 12:52
